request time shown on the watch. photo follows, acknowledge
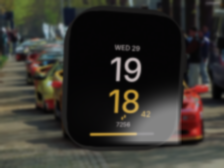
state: 19:18
